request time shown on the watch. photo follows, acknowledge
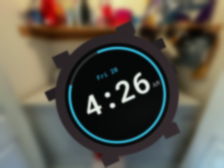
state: 4:26
